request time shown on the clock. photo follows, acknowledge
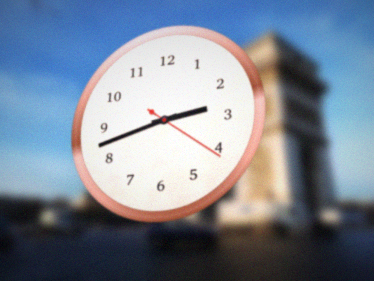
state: 2:42:21
